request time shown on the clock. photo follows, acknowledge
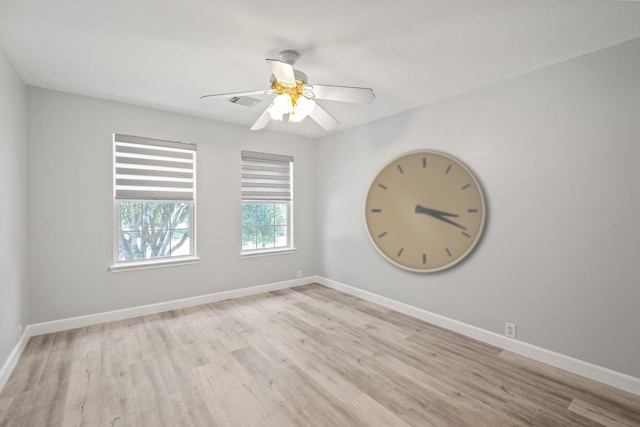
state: 3:19
